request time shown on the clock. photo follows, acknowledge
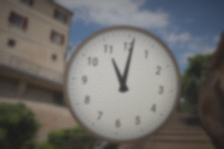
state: 11:01
